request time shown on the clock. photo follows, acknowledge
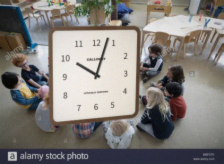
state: 10:03
